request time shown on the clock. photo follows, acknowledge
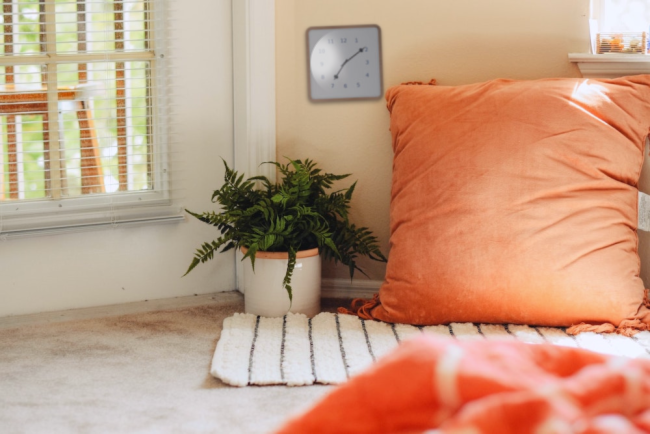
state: 7:09
